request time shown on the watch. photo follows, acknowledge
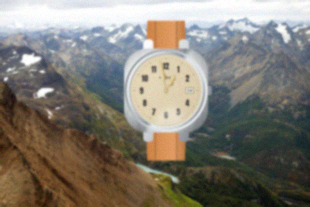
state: 12:58
